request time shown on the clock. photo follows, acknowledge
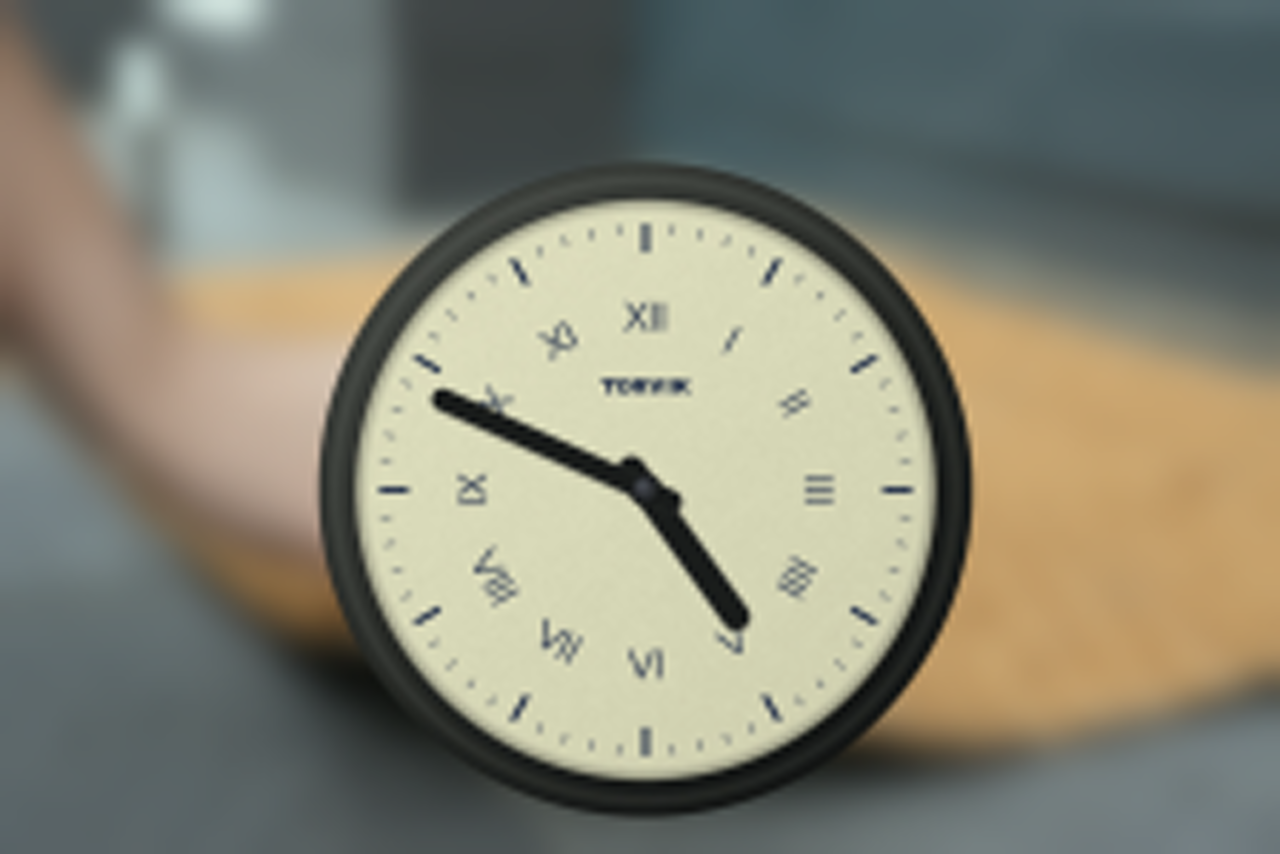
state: 4:49
